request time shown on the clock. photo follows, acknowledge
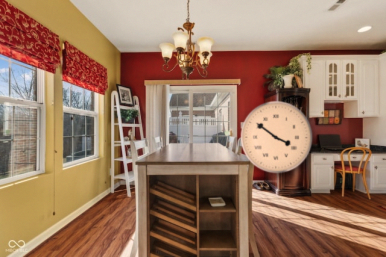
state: 3:51
